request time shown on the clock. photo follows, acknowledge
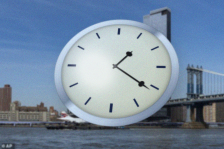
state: 1:21
